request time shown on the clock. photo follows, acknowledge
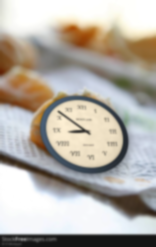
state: 8:52
